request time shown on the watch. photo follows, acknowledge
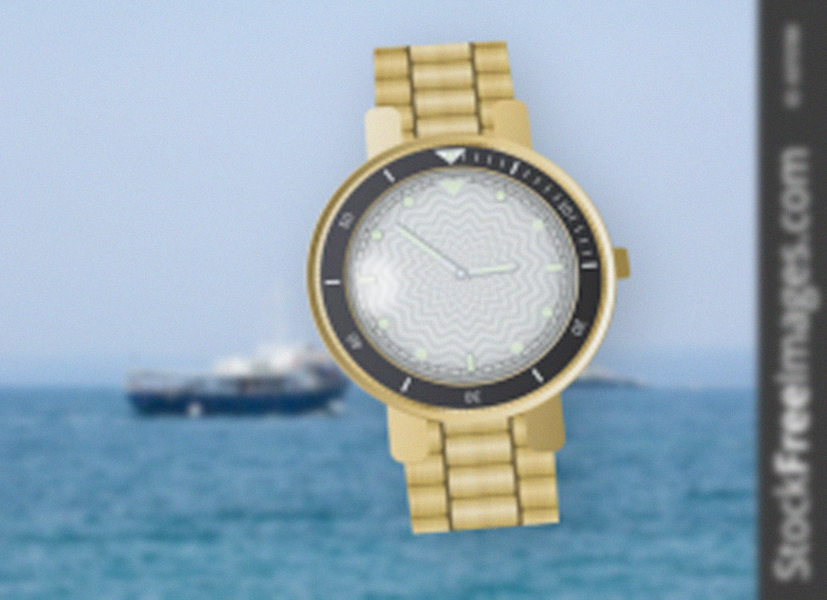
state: 2:52
